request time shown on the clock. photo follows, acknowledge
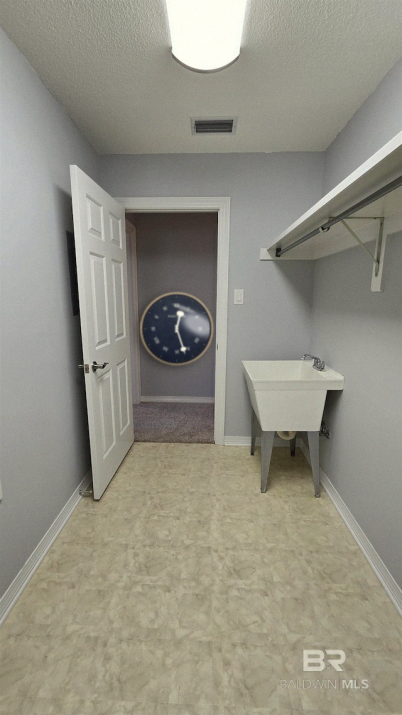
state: 12:27
